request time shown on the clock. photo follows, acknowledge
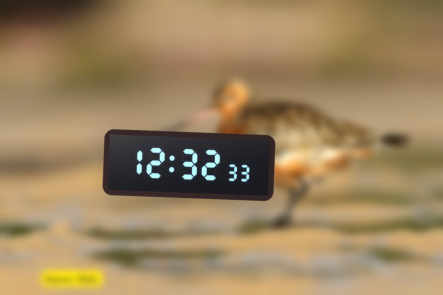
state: 12:32:33
